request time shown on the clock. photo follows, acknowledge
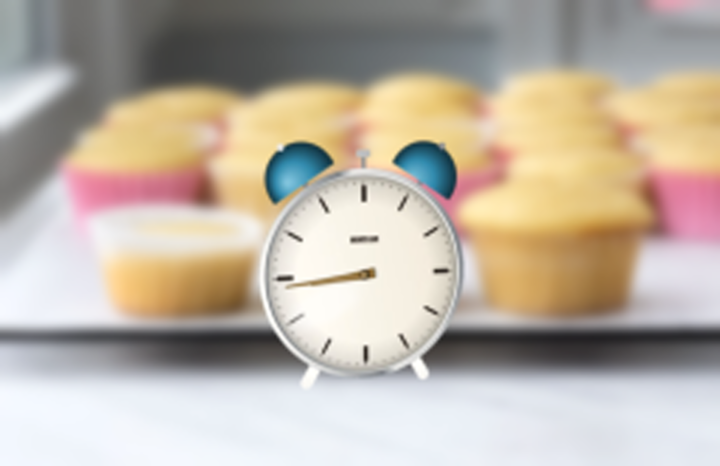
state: 8:44
